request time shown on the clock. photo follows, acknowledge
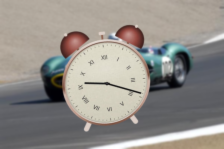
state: 9:19
